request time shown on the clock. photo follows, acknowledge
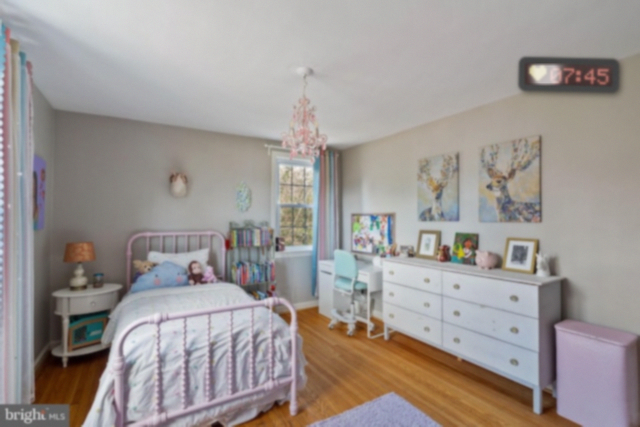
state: 7:45
